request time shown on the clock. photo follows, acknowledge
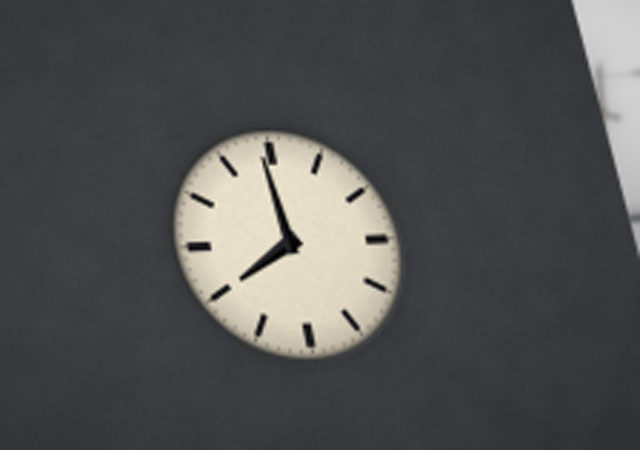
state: 7:59
